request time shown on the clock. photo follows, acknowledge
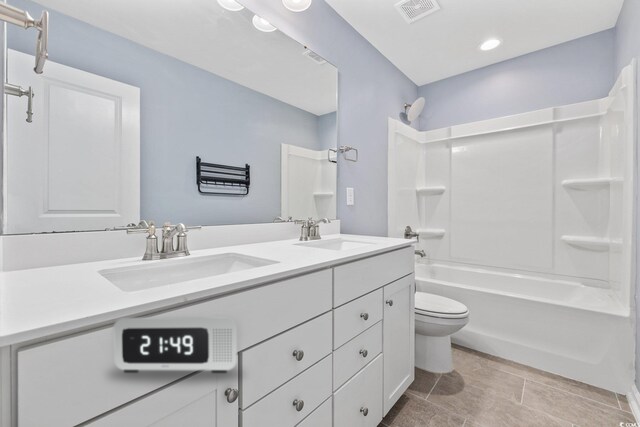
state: 21:49
